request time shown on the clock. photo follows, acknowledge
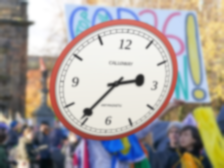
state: 2:36
